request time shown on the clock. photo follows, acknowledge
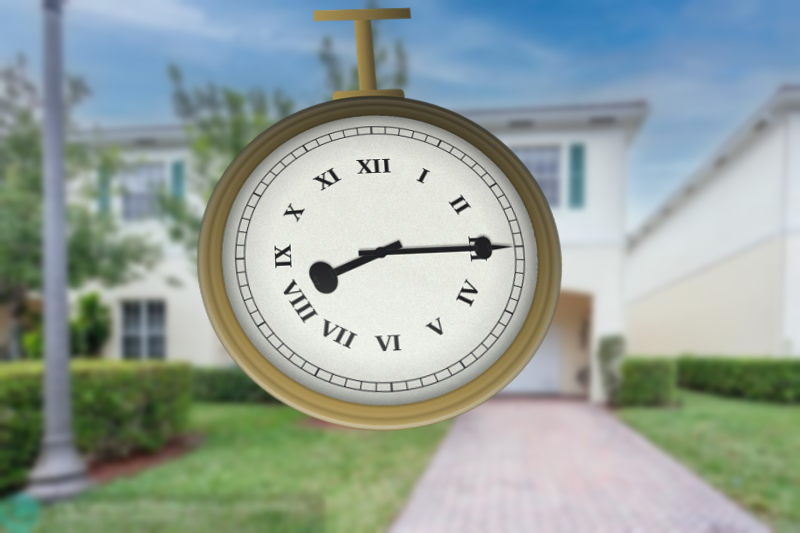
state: 8:15
